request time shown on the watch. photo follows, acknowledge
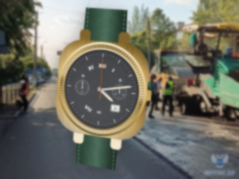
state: 4:13
